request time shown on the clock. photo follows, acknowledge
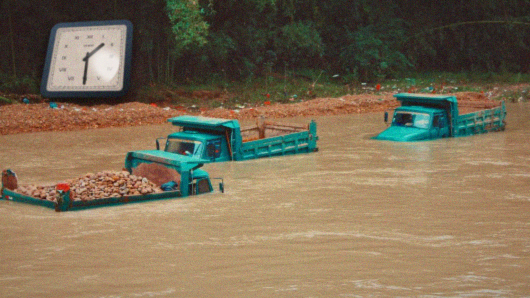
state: 1:30
